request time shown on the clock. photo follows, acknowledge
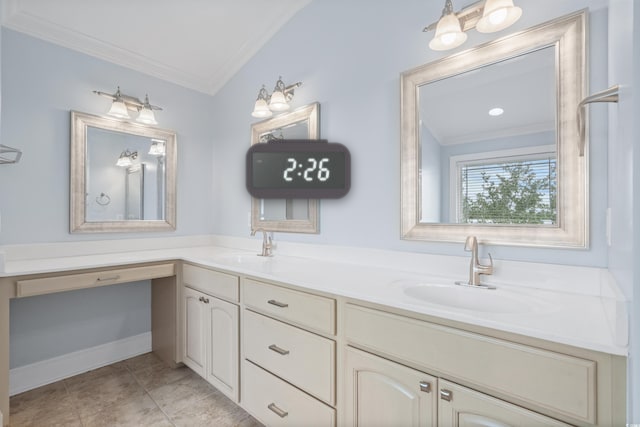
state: 2:26
